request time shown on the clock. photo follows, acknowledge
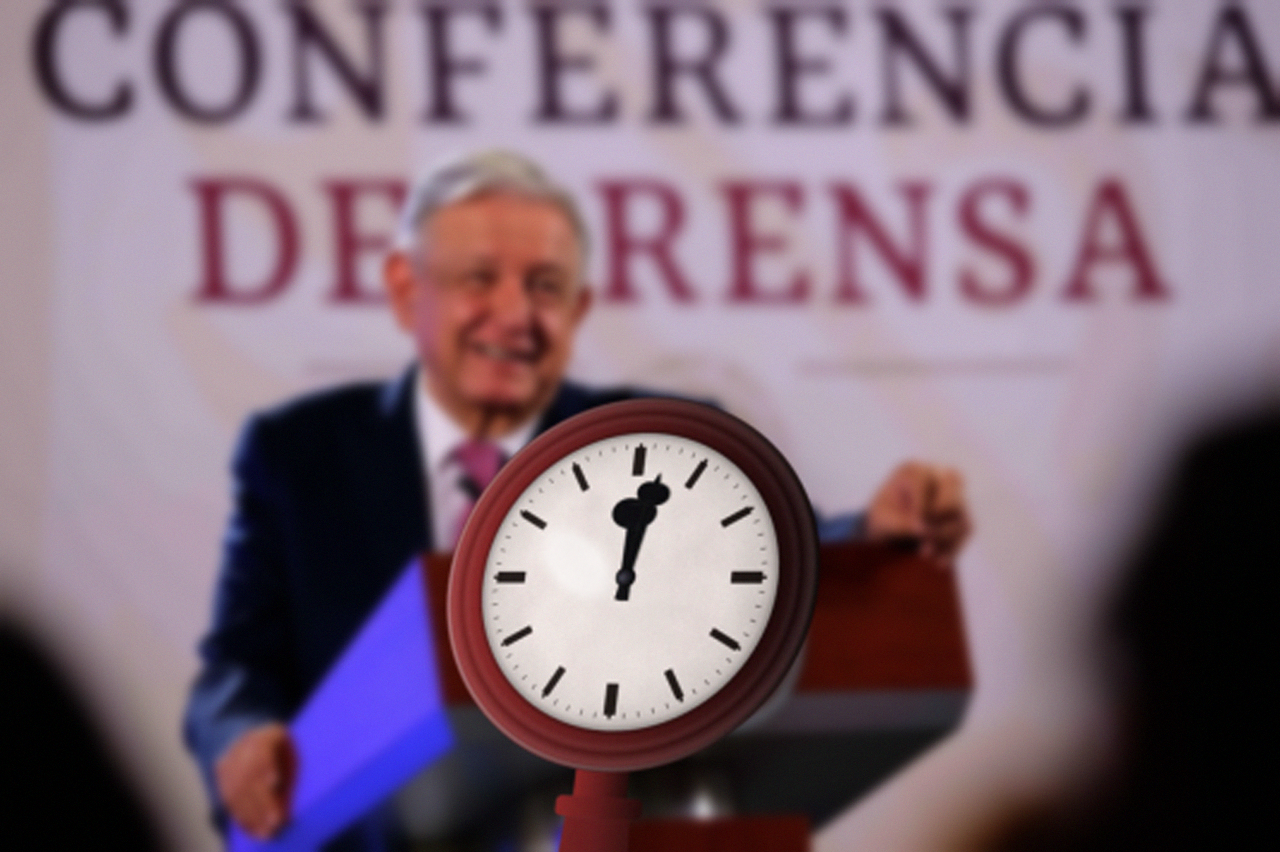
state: 12:02
